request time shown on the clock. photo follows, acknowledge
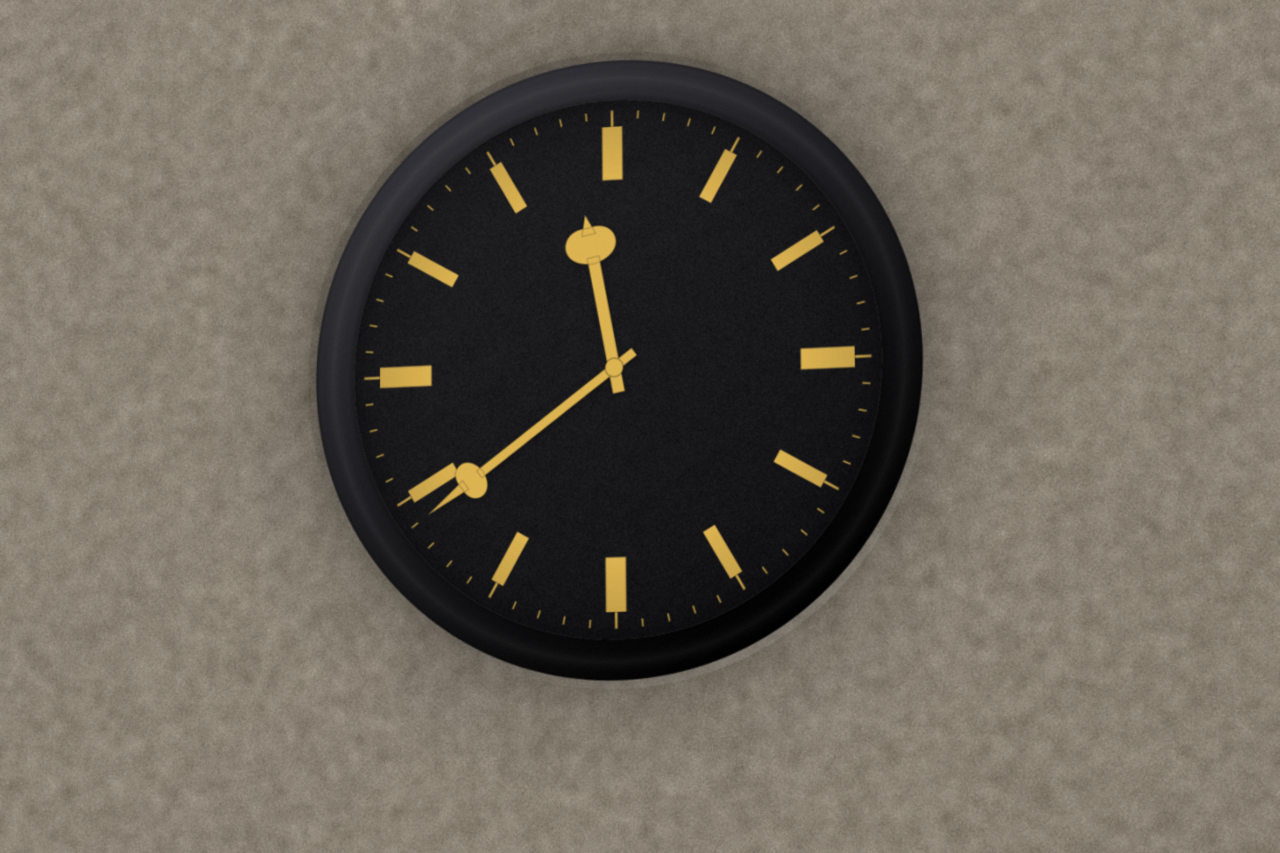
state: 11:39
